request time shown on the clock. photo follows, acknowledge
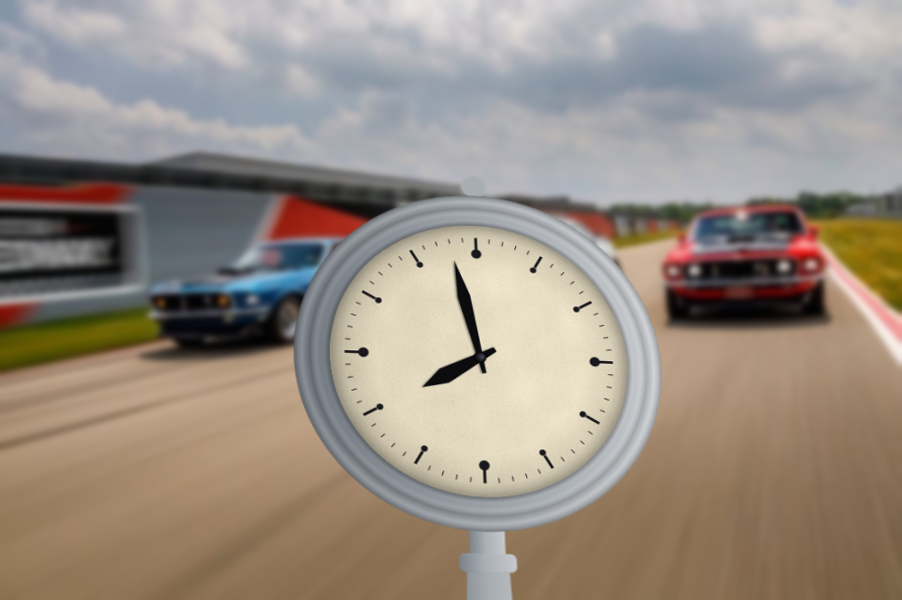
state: 7:58
